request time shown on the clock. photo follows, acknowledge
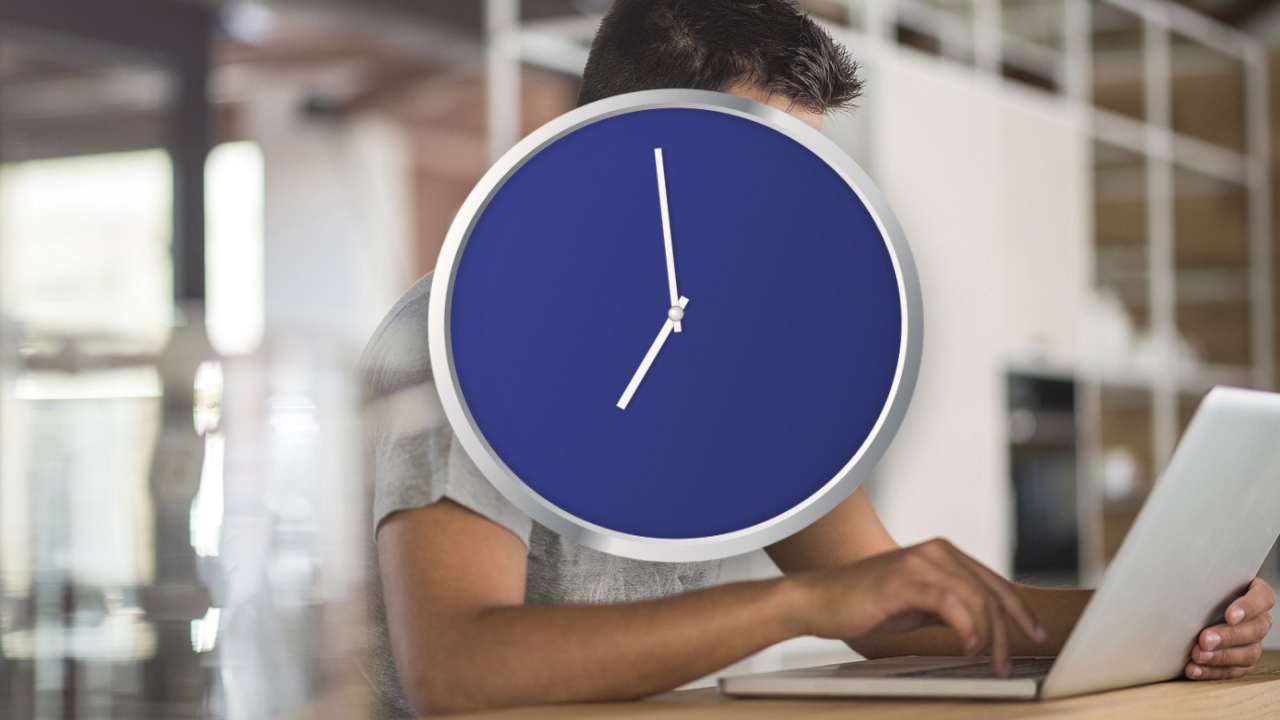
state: 6:59
